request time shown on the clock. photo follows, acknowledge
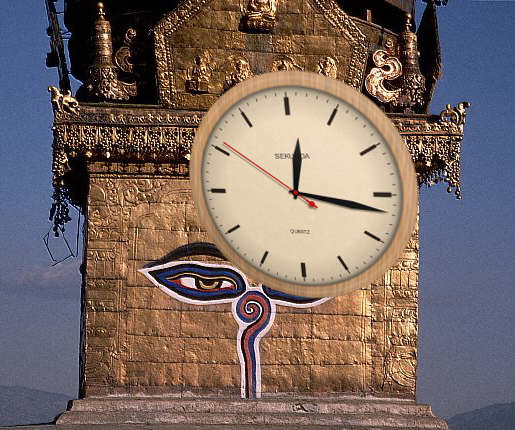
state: 12:16:51
